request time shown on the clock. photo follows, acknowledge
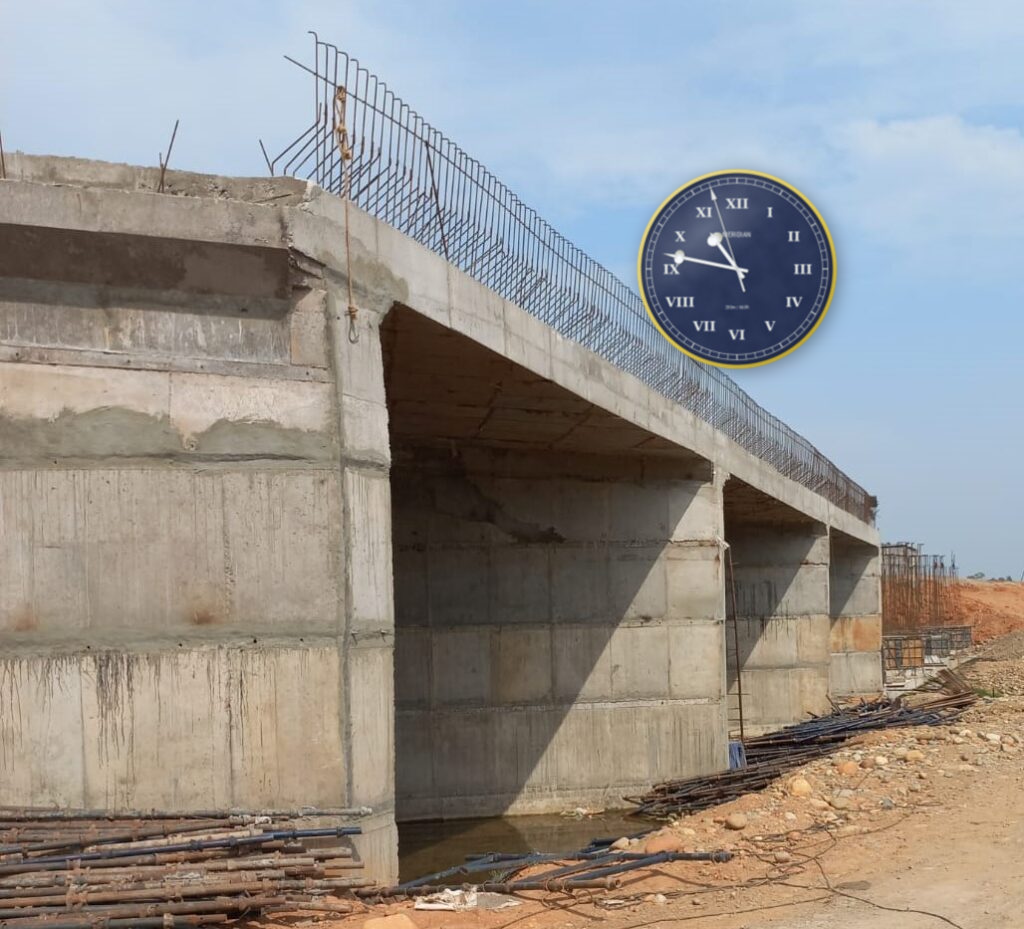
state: 10:46:57
